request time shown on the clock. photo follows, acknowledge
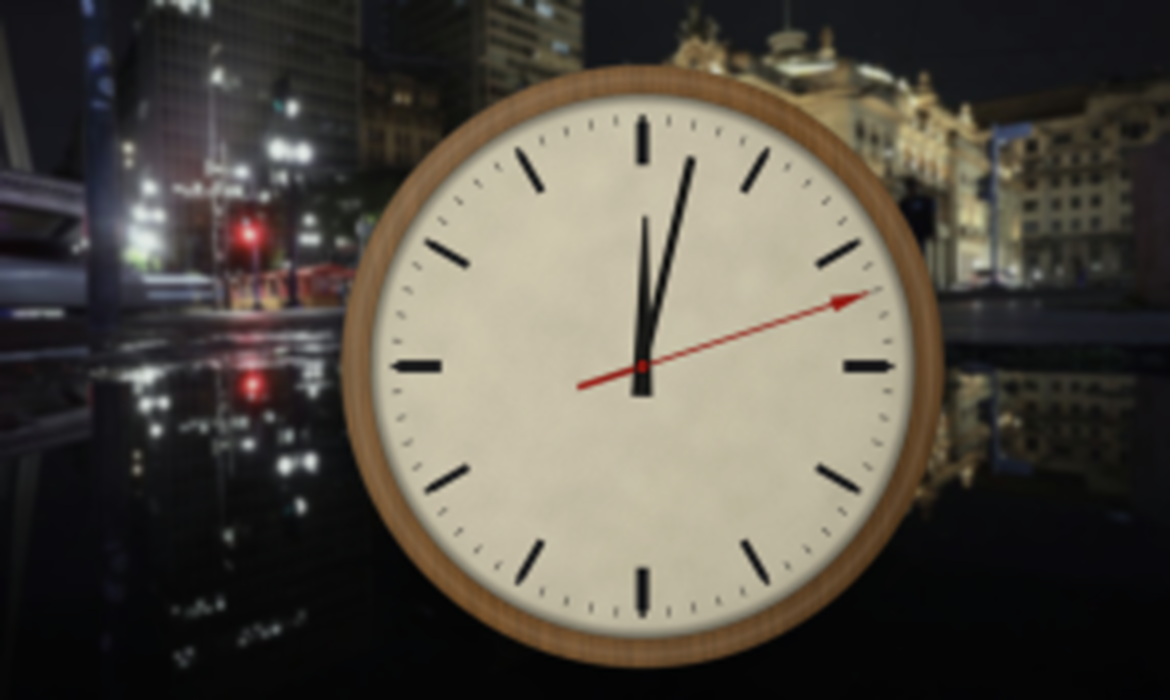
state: 12:02:12
